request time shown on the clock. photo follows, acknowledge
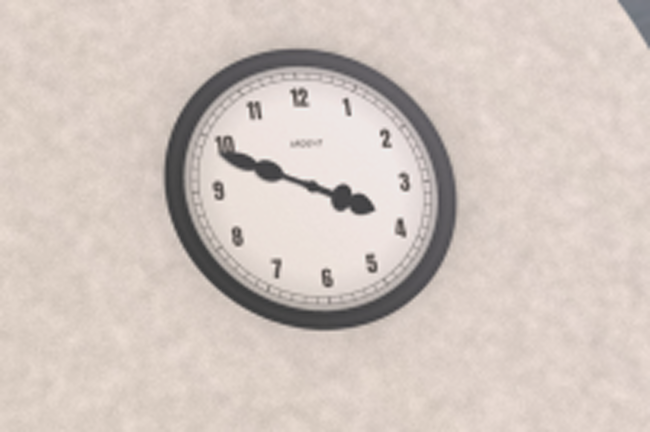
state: 3:49
